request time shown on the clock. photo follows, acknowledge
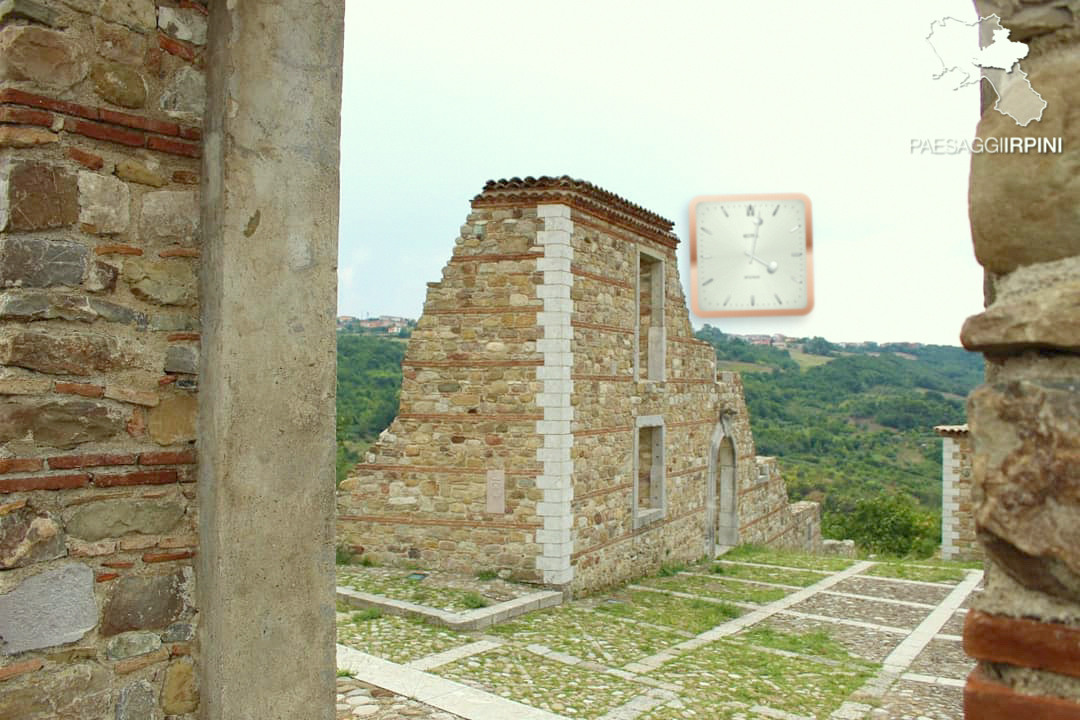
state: 4:02
